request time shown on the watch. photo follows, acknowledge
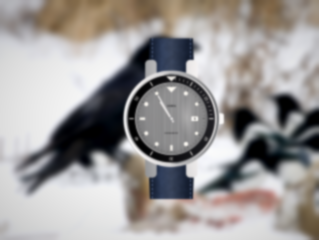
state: 10:55
